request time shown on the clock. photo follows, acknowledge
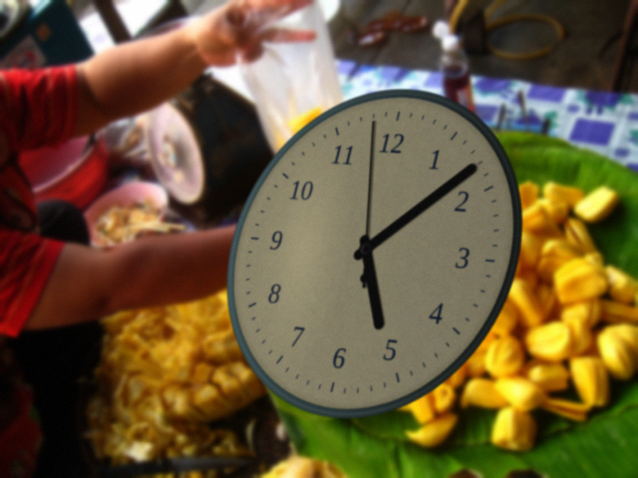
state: 5:07:58
